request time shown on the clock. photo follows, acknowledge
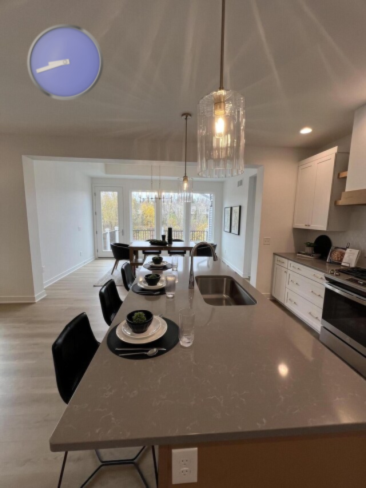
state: 8:42
